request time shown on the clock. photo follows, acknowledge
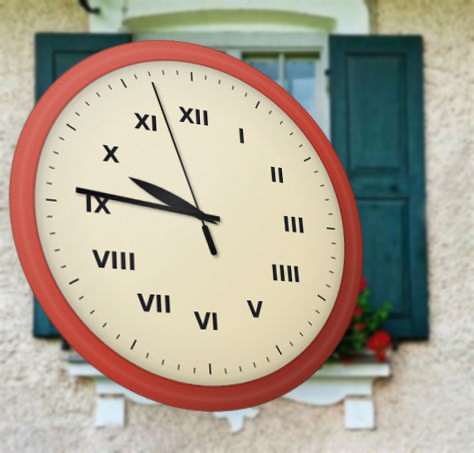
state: 9:45:57
